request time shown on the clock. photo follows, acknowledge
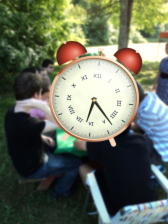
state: 6:23
